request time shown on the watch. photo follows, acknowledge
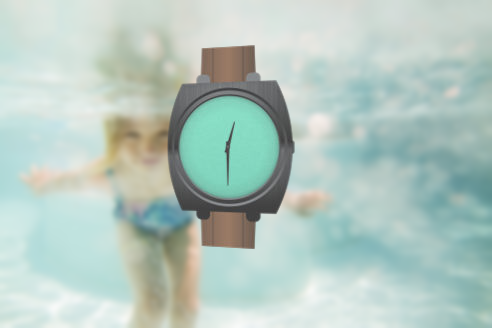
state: 12:30
